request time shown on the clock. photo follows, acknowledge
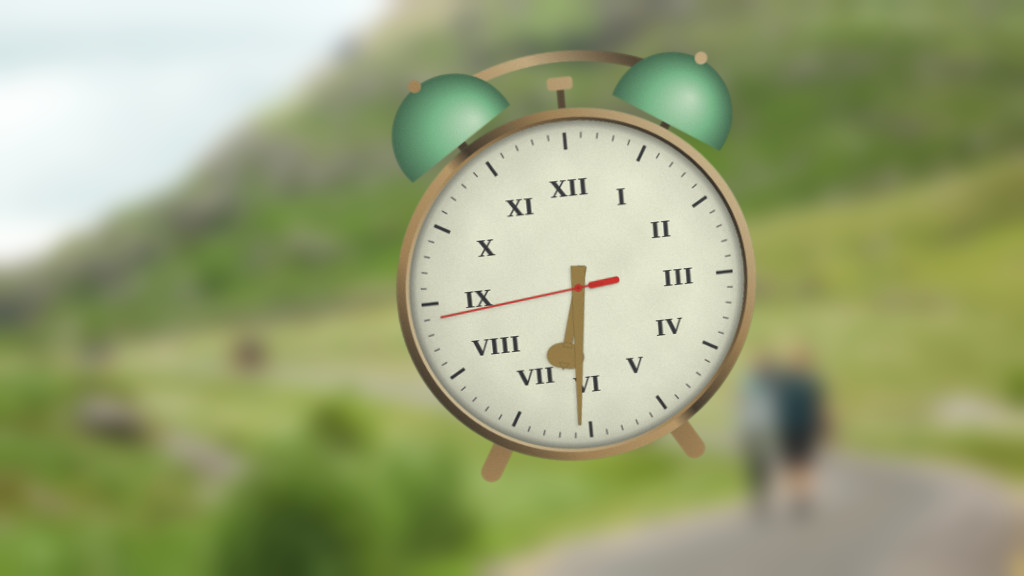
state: 6:30:44
